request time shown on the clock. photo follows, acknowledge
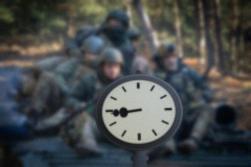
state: 8:44
